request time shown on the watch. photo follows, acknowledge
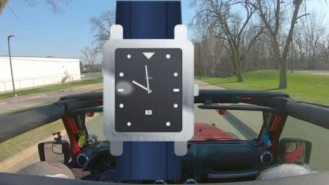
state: 9:59
